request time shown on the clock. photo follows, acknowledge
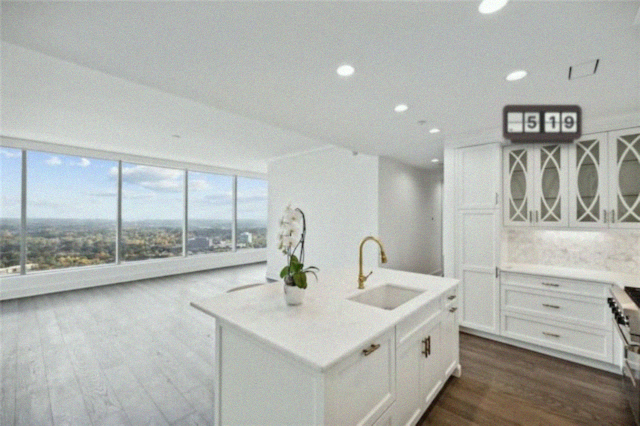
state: 5:19
